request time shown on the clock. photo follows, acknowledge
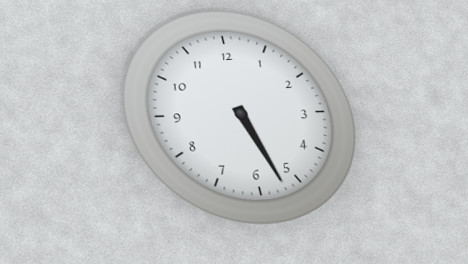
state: 5:27
